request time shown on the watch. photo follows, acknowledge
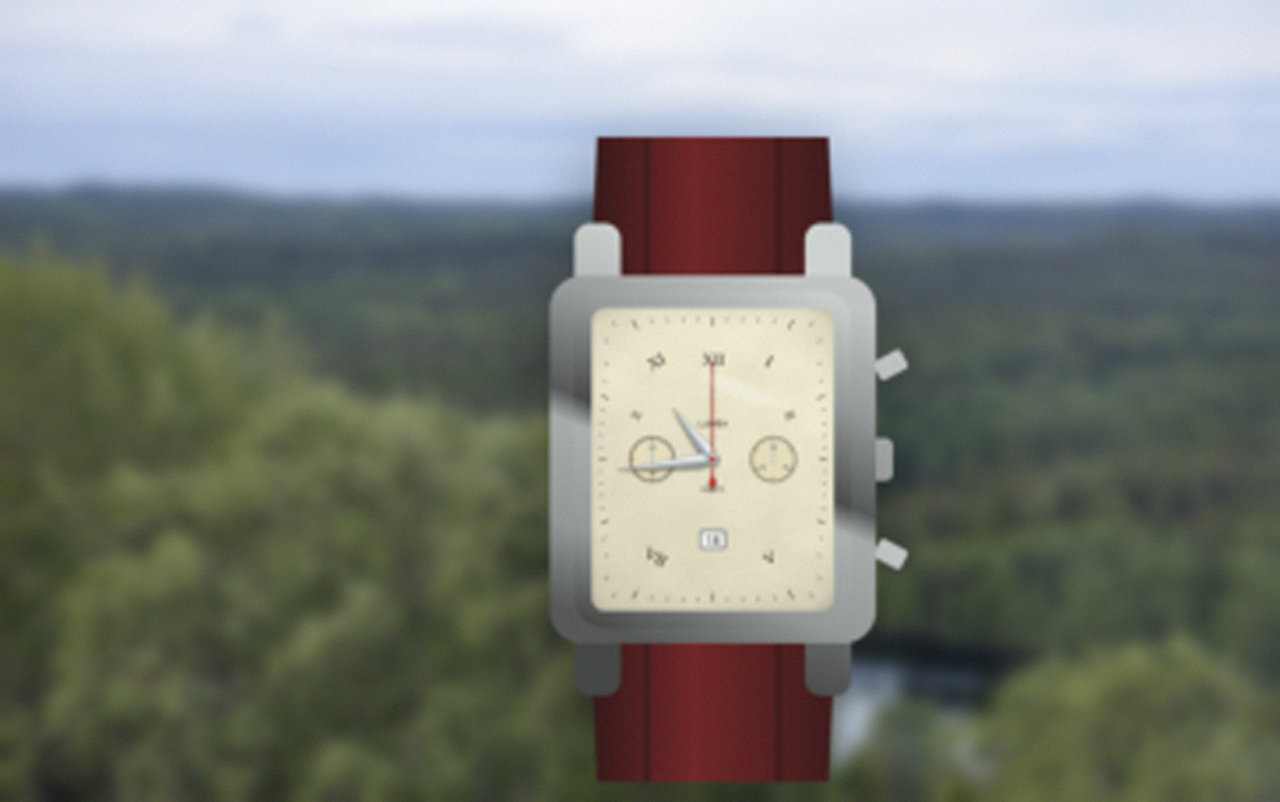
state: 10:44
